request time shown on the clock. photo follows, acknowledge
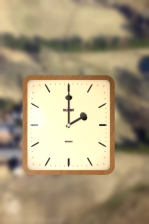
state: 2:00
